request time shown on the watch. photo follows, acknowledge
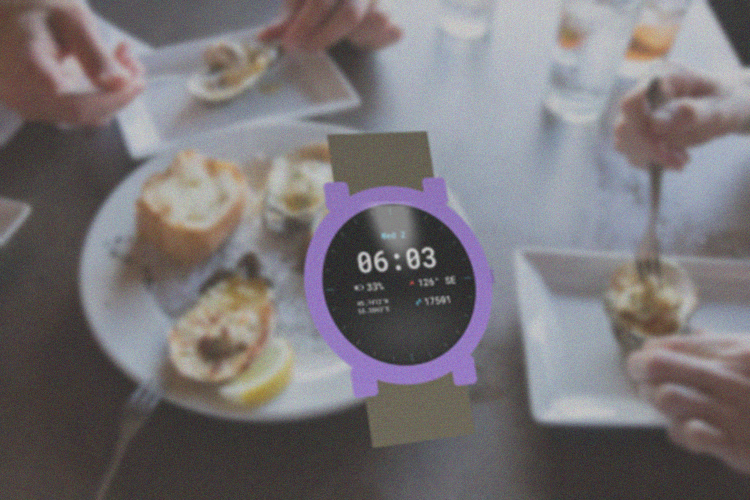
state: 6:03
